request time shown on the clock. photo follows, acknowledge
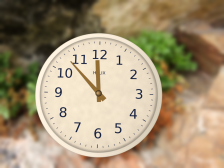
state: 11:53
